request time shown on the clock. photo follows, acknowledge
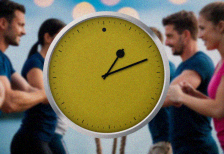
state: 1:12
